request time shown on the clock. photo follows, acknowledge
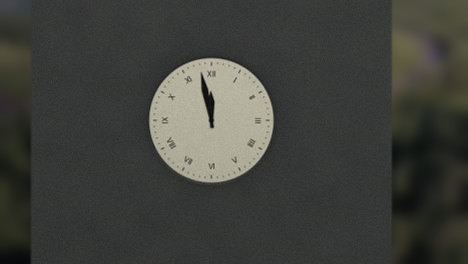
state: 11:58
